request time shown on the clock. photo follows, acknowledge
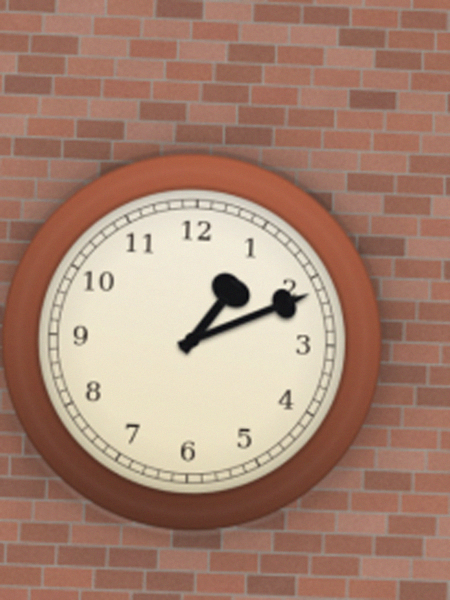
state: 1:11
